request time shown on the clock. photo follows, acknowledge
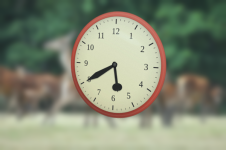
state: 5:40
